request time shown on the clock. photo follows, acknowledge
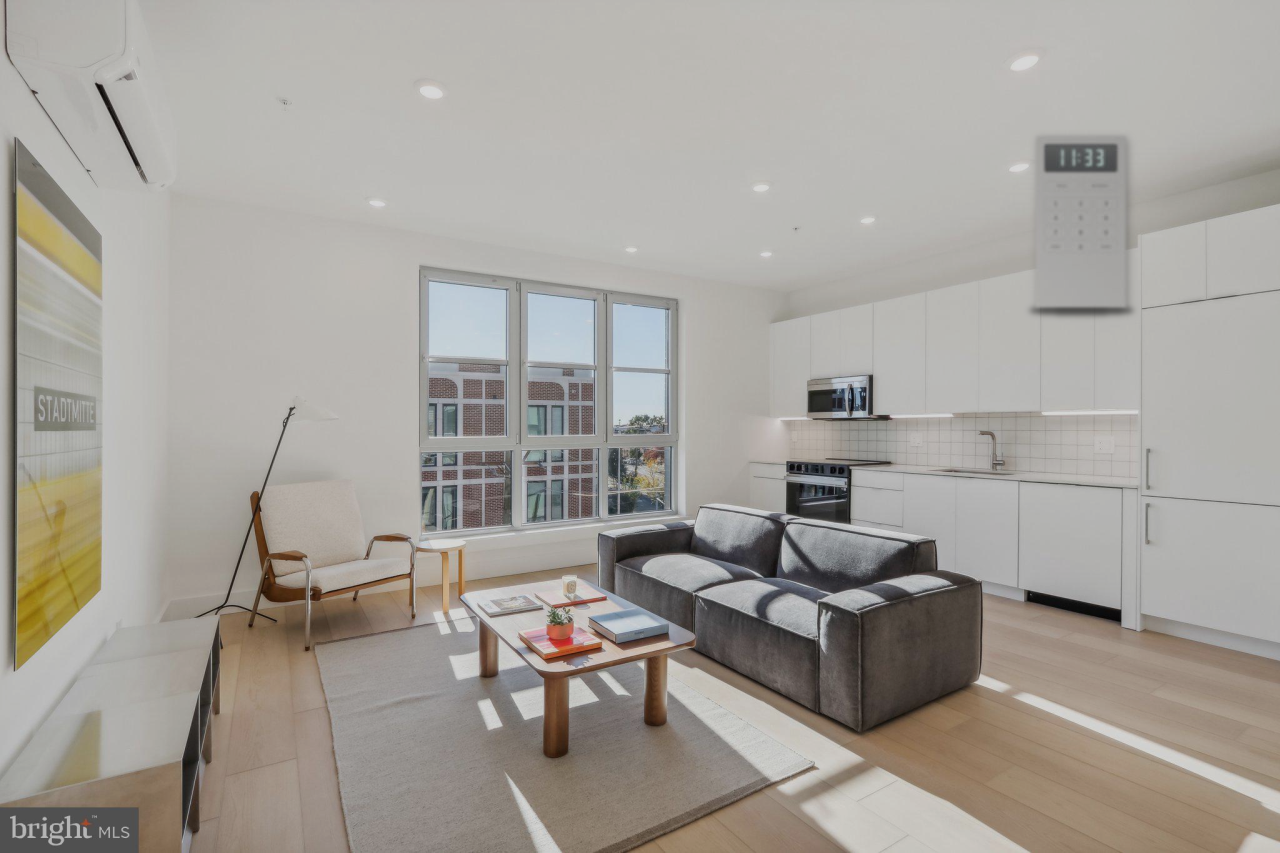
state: 11:33
